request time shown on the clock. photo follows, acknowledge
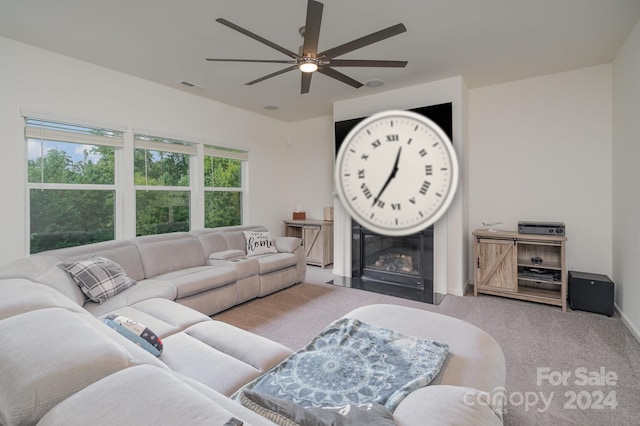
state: 12:36
